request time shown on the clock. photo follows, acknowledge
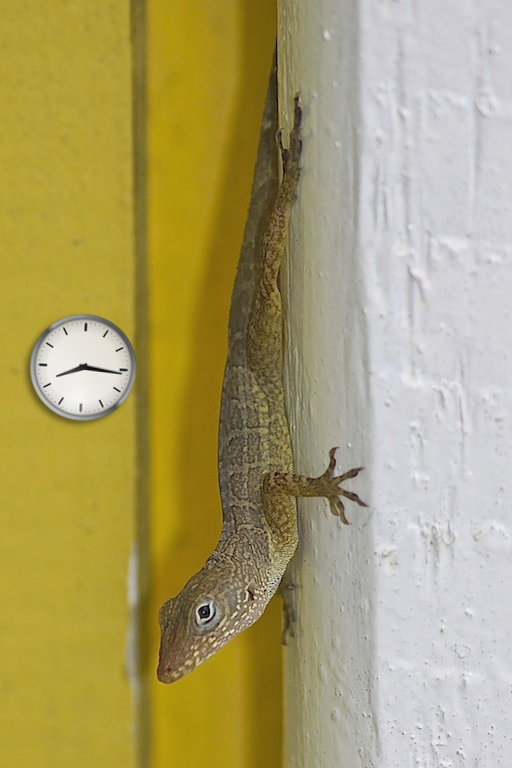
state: 8:16
